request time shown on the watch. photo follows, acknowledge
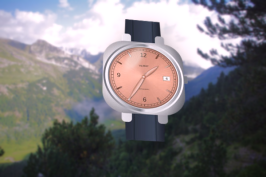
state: 1:35
